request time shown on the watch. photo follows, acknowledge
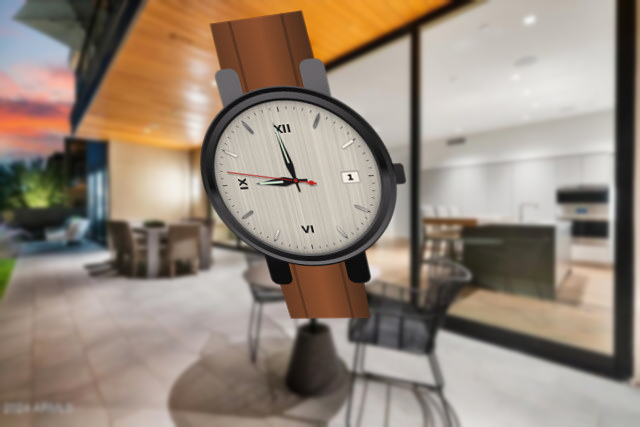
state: 8:58:47
